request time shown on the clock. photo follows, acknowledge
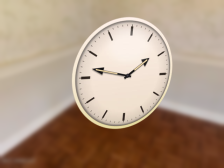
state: 1:47
